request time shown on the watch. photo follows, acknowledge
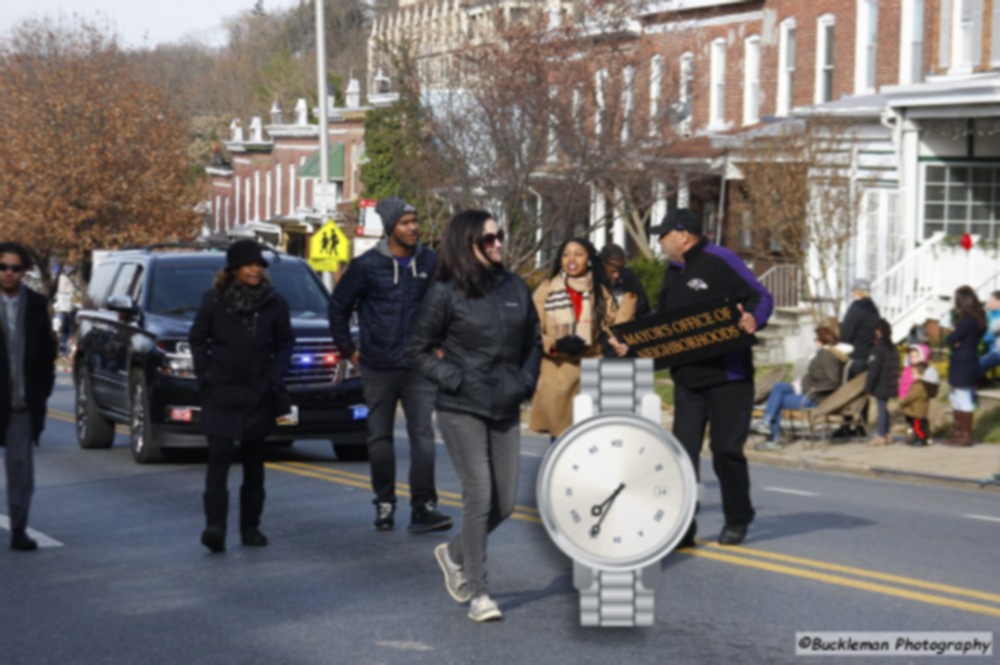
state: 7:35
